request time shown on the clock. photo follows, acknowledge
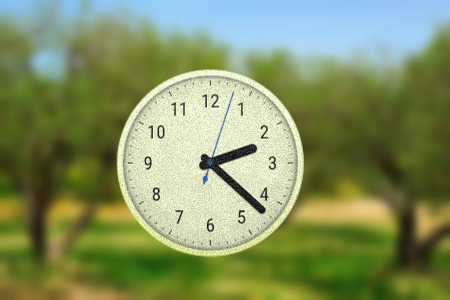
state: 2:22:03
